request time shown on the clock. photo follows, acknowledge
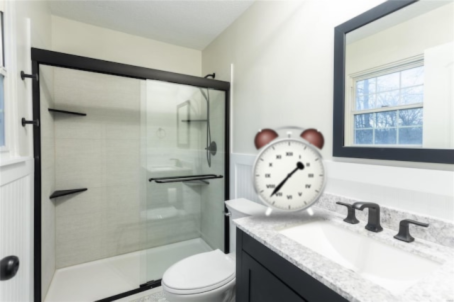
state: 1:37
